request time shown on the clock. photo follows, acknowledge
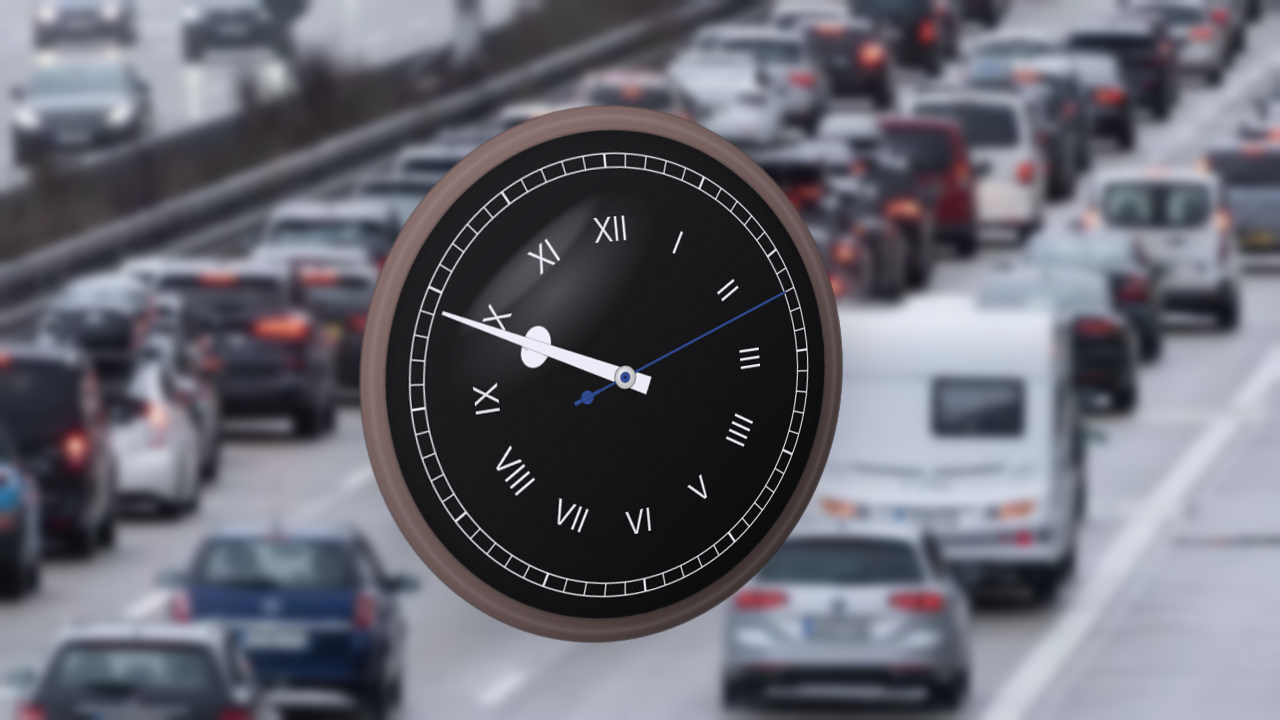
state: 9:49:12
